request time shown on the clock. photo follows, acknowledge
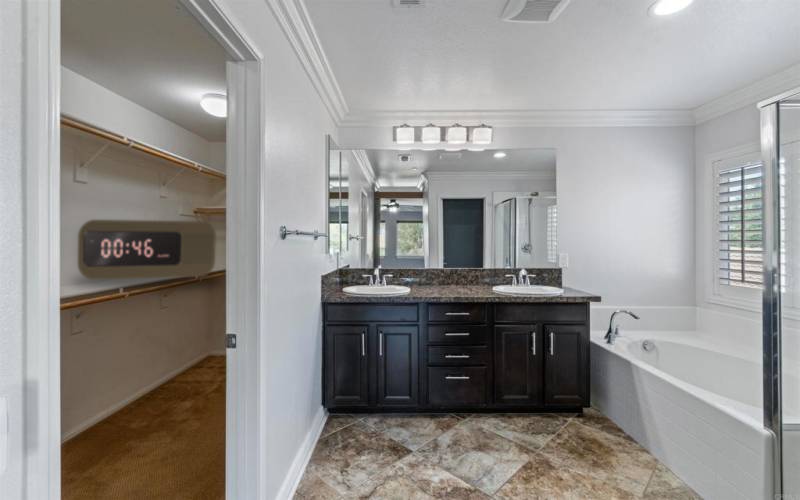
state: 0:46
